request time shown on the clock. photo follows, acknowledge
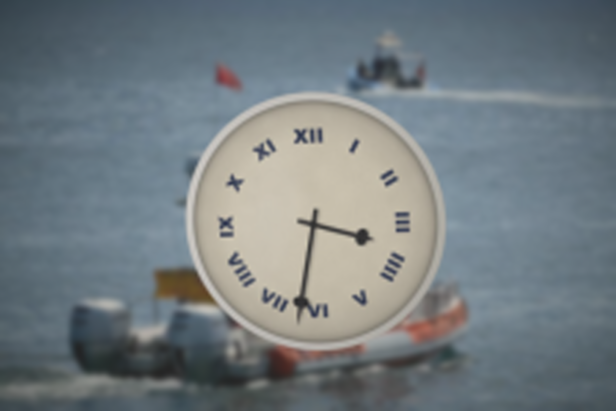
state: 3:32
